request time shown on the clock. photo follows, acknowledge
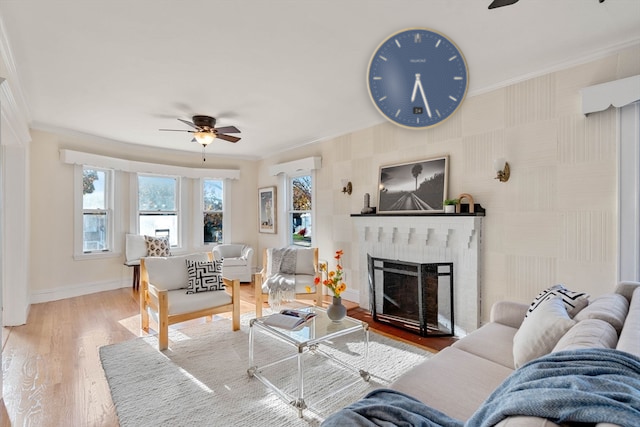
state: 6:27
